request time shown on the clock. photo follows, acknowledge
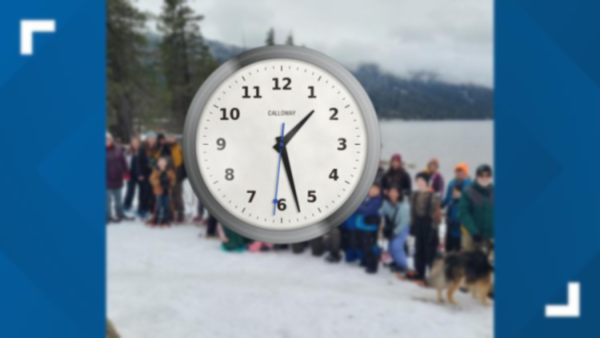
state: 1:27:31
